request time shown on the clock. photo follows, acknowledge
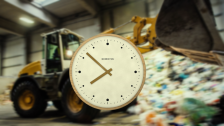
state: 7:52
